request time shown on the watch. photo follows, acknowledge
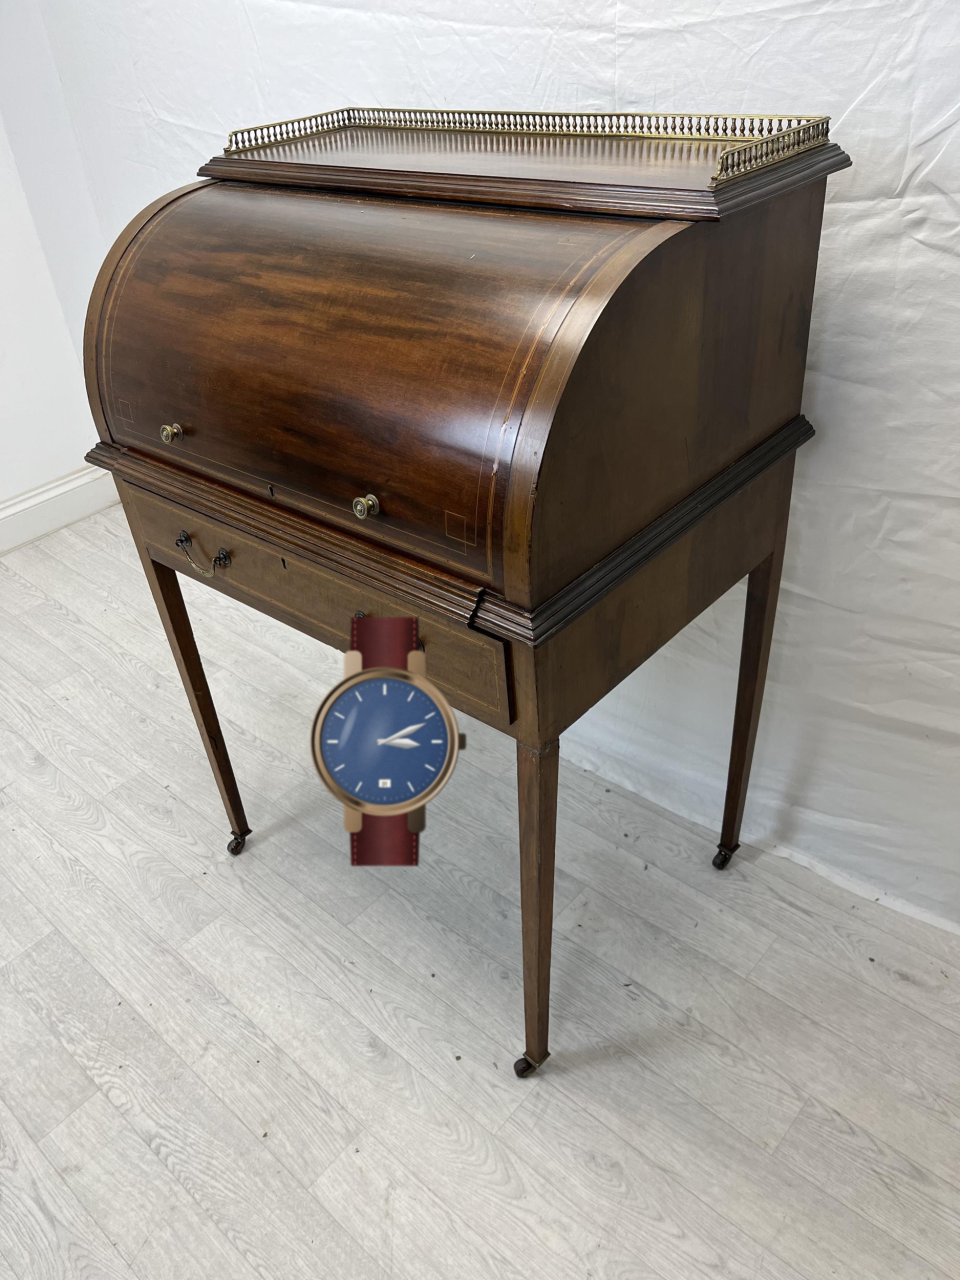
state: 3:11
